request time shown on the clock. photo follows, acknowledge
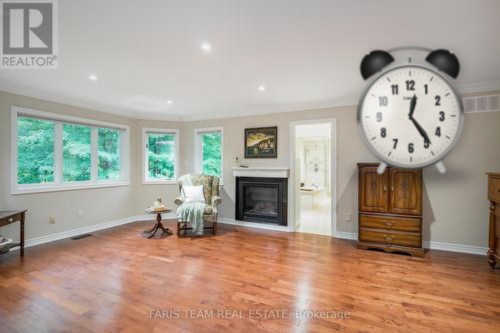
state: 12:24
